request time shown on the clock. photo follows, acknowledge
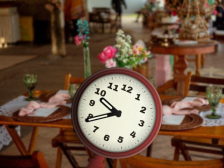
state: 9:39
